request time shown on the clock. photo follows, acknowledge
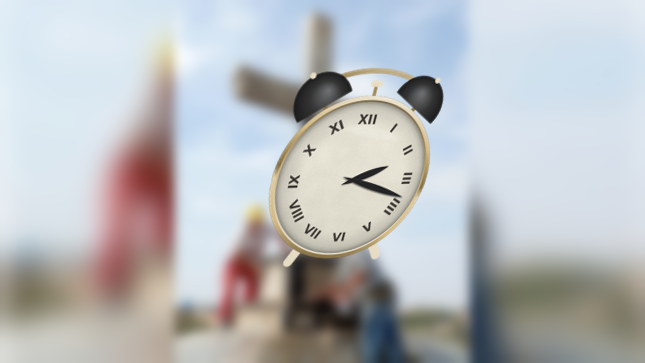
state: 2:18
